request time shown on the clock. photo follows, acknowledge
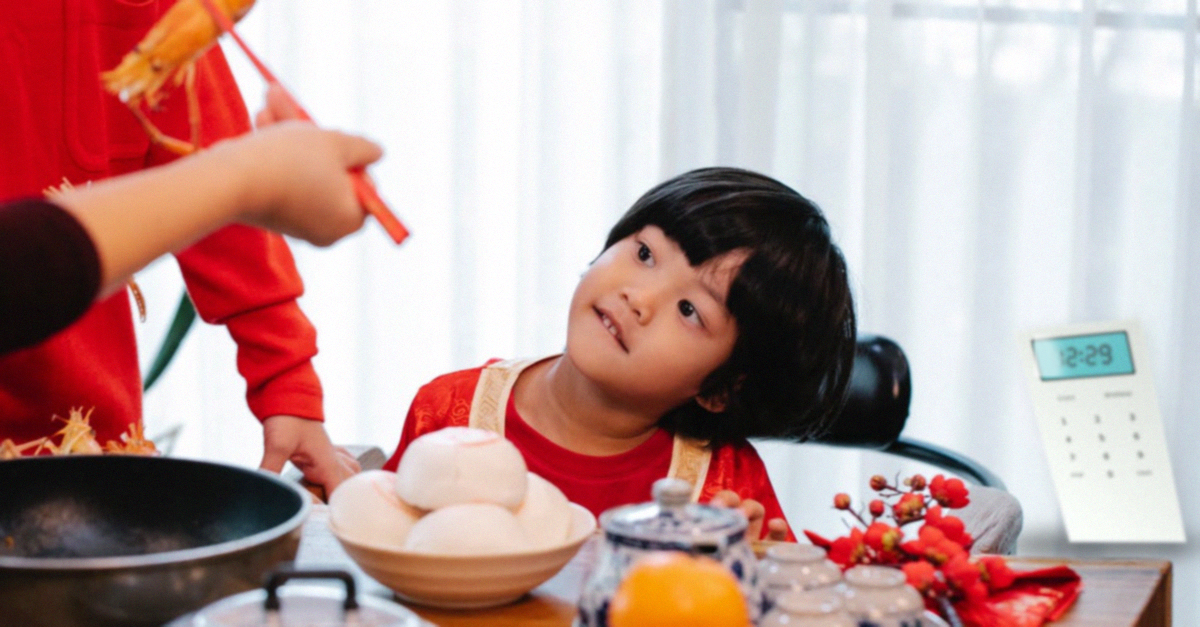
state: 12:29
